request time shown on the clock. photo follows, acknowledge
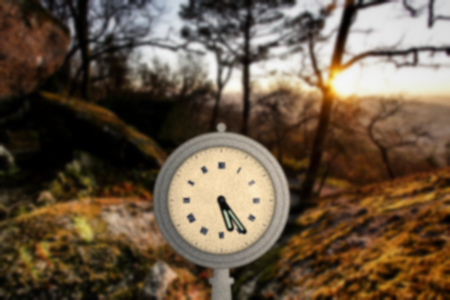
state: 5:24
